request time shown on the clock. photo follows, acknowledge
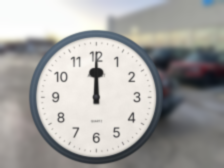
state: 12:00
